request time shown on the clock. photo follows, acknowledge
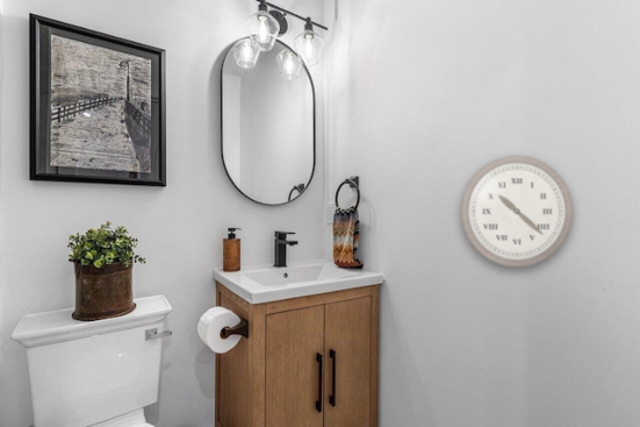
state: 10:22
